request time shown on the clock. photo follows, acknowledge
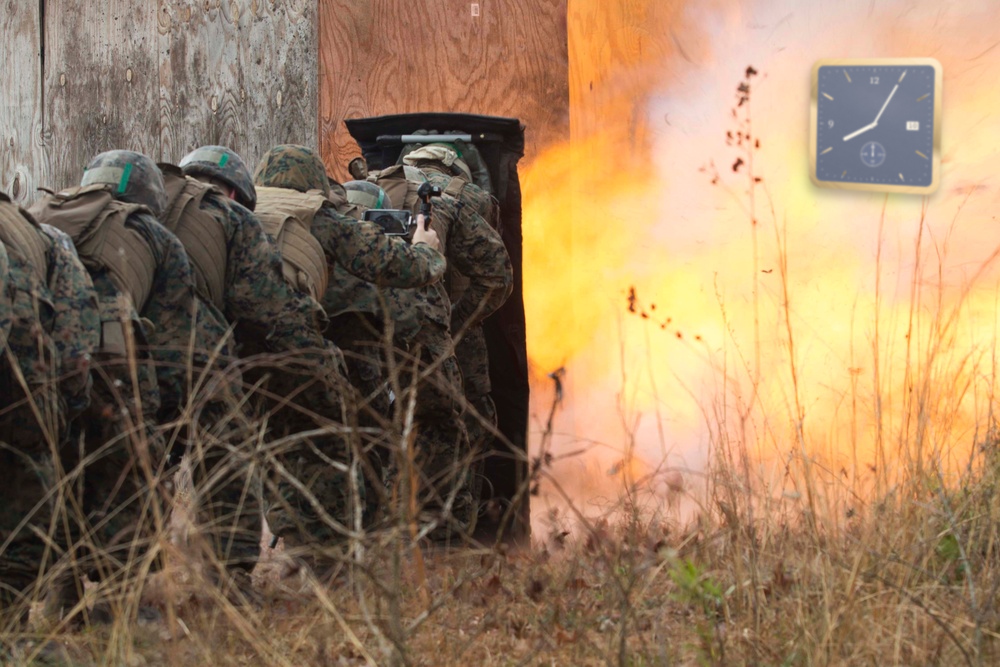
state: 8:05
